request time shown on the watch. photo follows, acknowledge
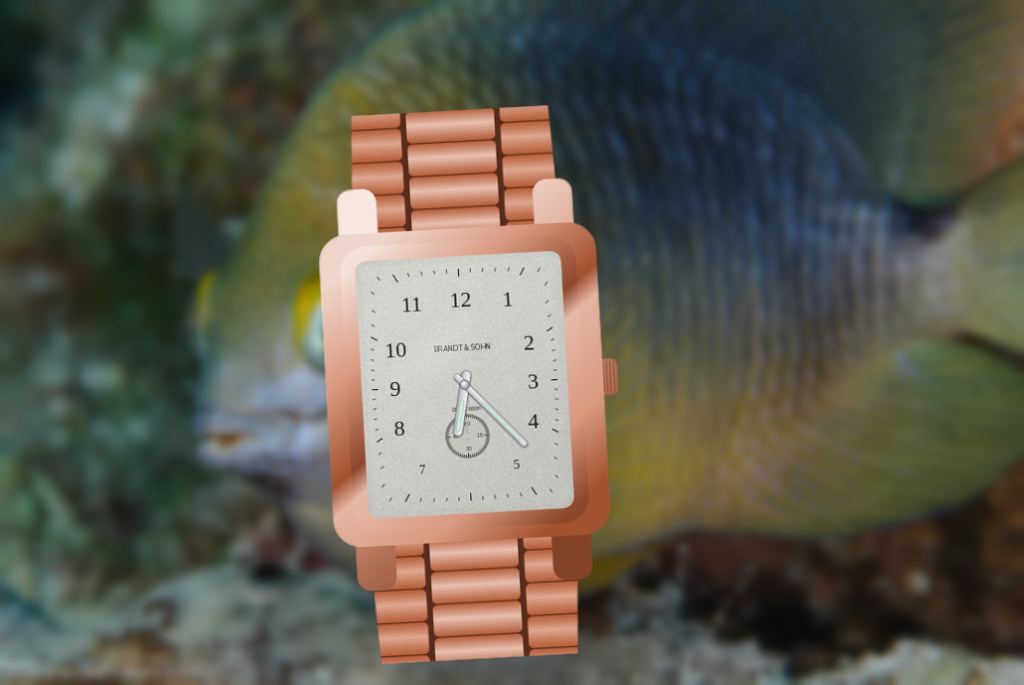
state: 6:23
